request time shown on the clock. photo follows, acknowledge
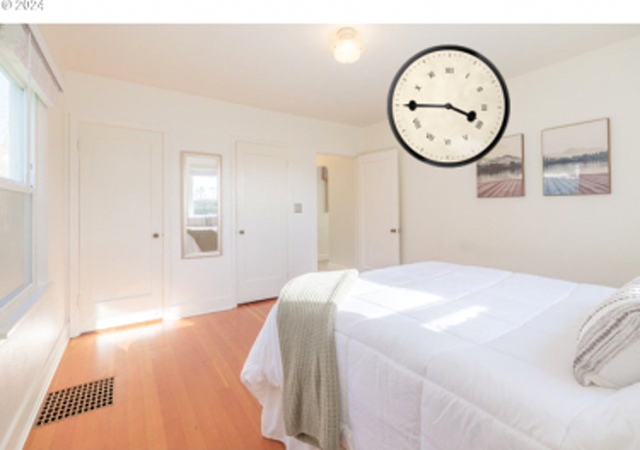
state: 3:45
